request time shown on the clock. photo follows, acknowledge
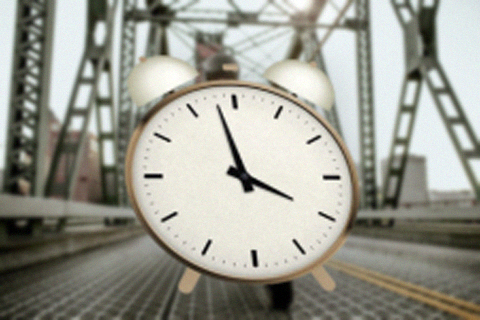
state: 3:58
